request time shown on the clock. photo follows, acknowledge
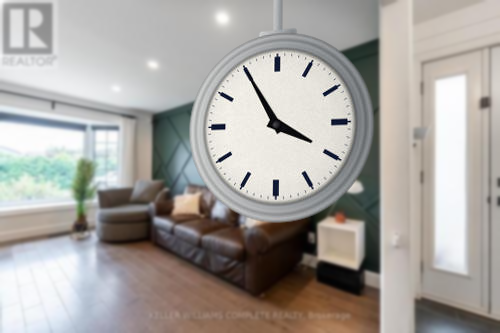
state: 3:55
